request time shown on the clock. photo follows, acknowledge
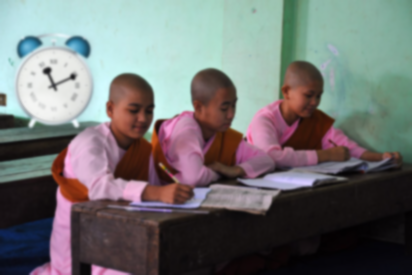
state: 11:11
